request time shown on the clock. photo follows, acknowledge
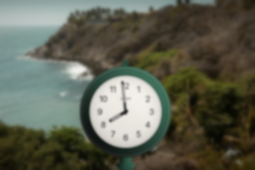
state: 7:59
